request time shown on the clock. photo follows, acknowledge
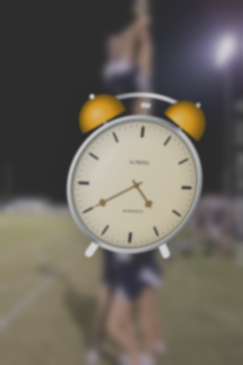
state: 4:40
